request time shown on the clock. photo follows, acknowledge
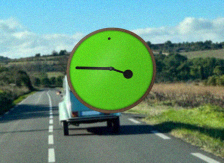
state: 3:46
